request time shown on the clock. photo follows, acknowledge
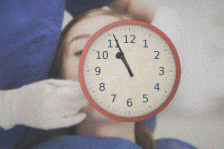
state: 10:56
